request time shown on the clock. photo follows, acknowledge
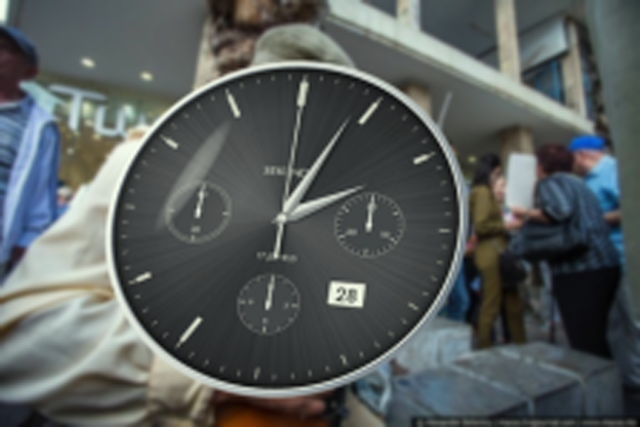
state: 2:04
